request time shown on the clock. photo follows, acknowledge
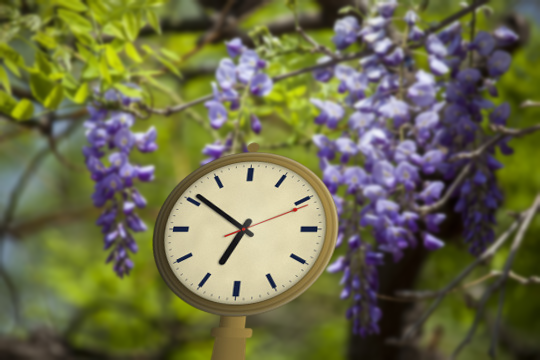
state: 6:51:11
